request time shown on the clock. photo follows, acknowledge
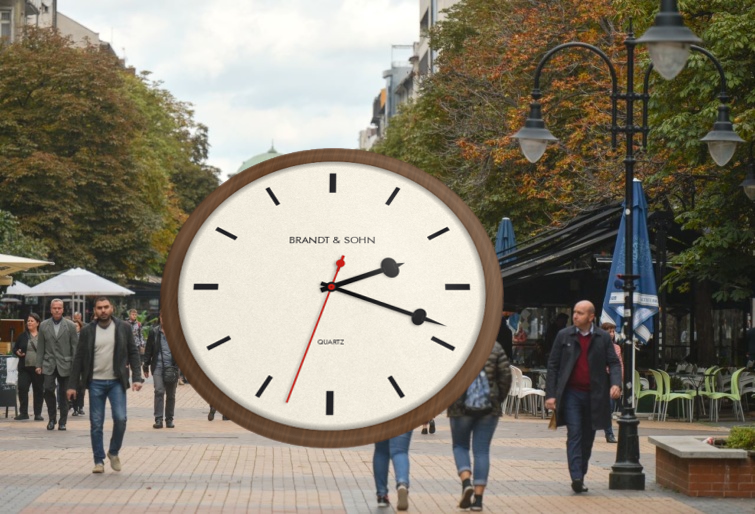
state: 2:18:33
